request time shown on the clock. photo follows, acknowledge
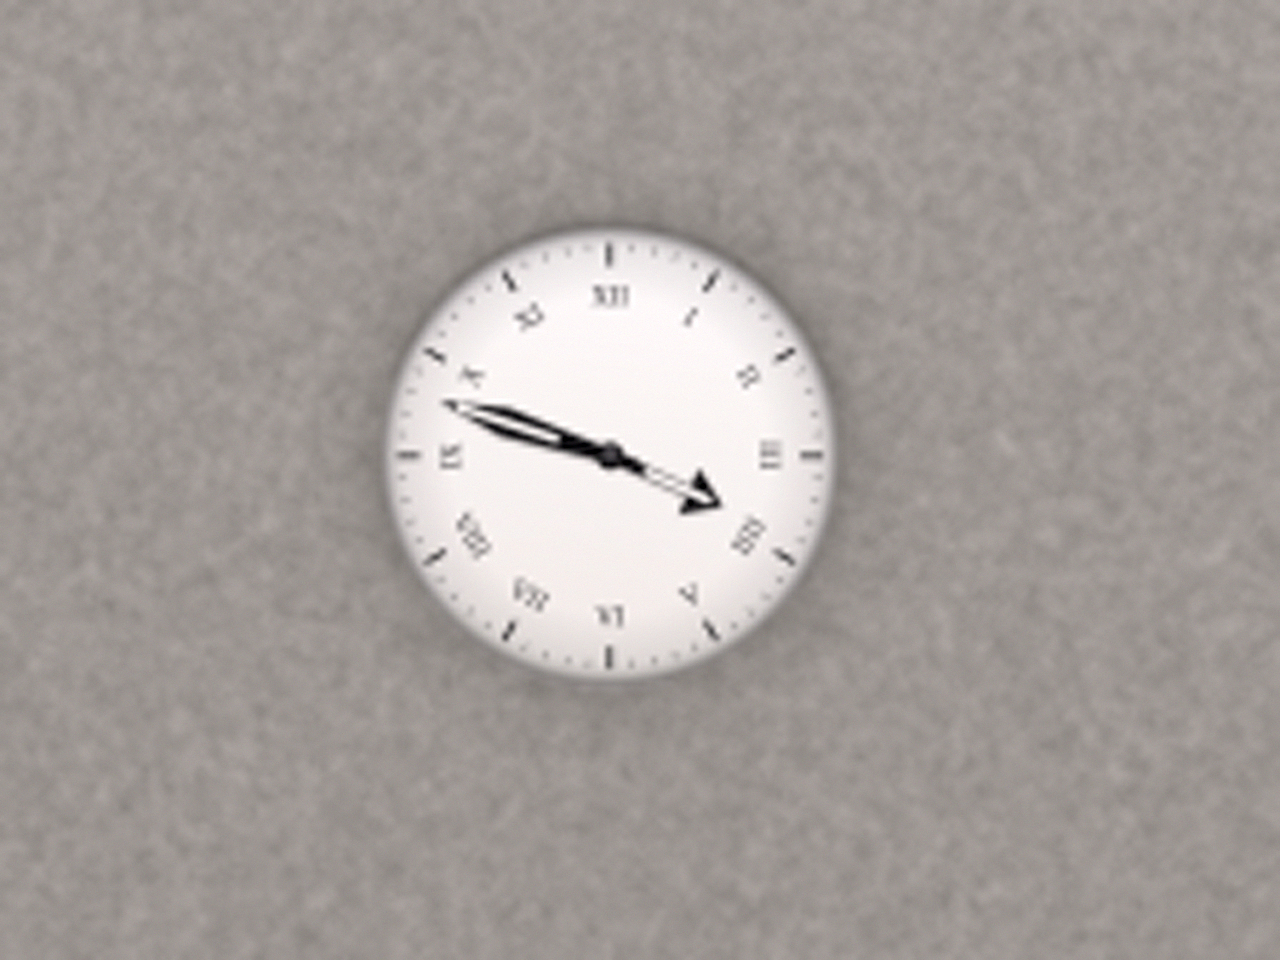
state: 3:48
